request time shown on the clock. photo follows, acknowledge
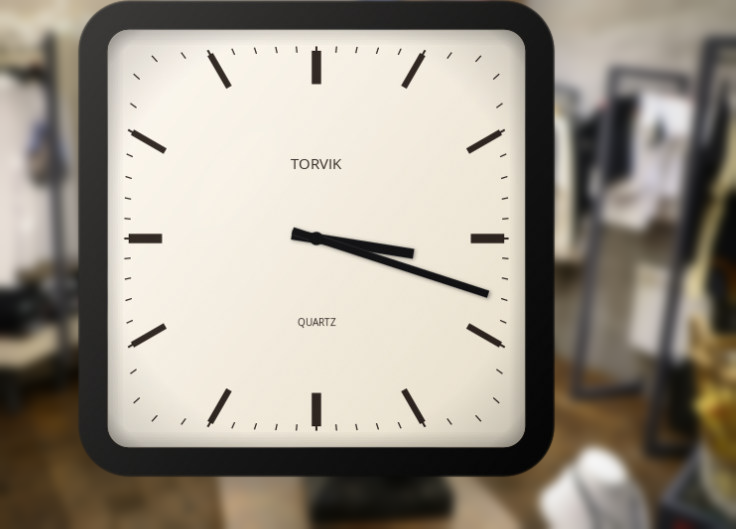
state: 3:18
